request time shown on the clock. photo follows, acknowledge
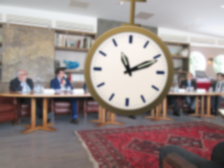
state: 11:11
